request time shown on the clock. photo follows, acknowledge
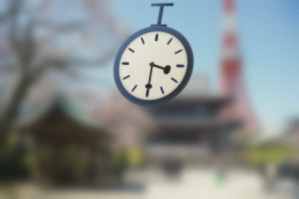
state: 3:30
